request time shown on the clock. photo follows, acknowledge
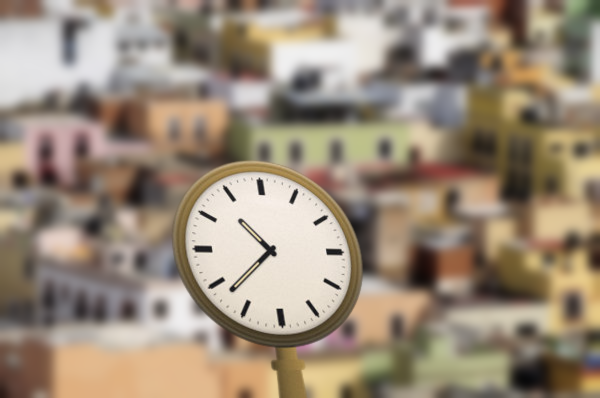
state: 10:38
